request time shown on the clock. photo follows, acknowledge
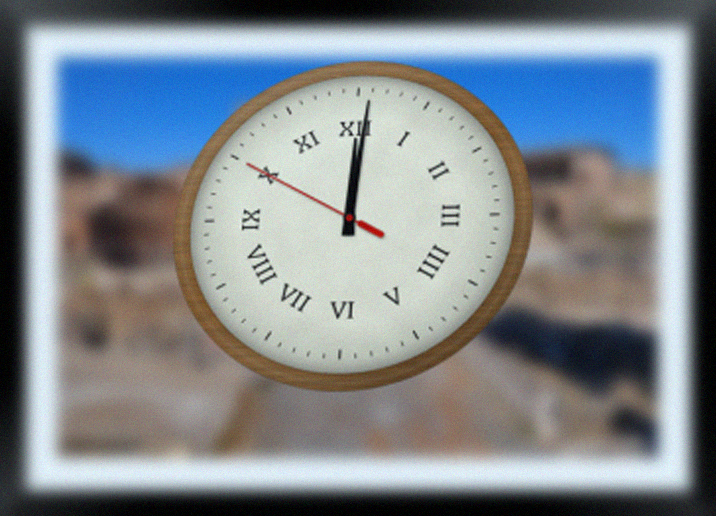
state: 12:00:50
